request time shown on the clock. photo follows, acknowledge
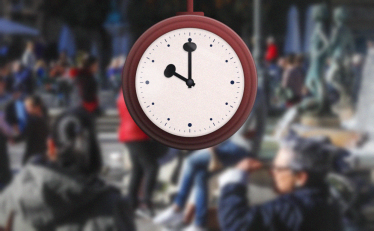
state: 10:00
